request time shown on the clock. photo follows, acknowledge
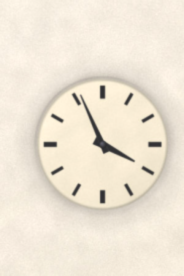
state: 3:56
